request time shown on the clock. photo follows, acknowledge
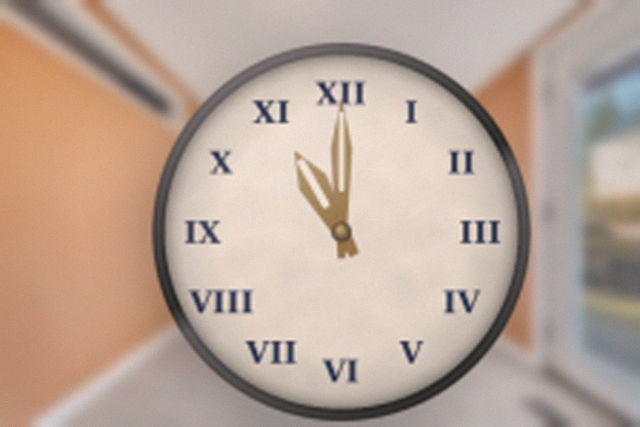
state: 11:00
